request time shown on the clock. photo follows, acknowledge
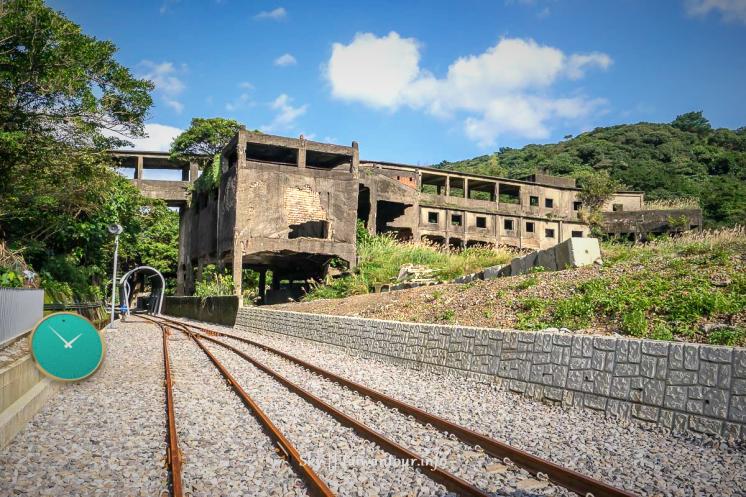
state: 1:54
